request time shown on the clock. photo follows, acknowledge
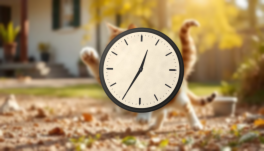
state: 12:35
